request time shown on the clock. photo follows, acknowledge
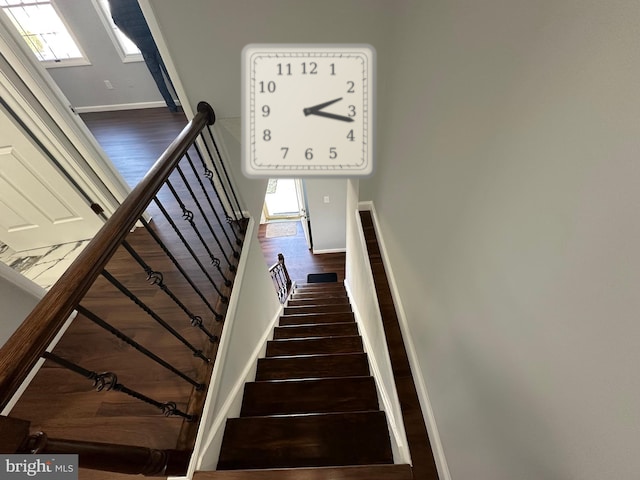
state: 2:17
